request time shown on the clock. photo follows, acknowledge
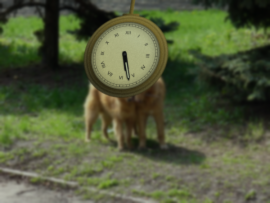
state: 5:27
